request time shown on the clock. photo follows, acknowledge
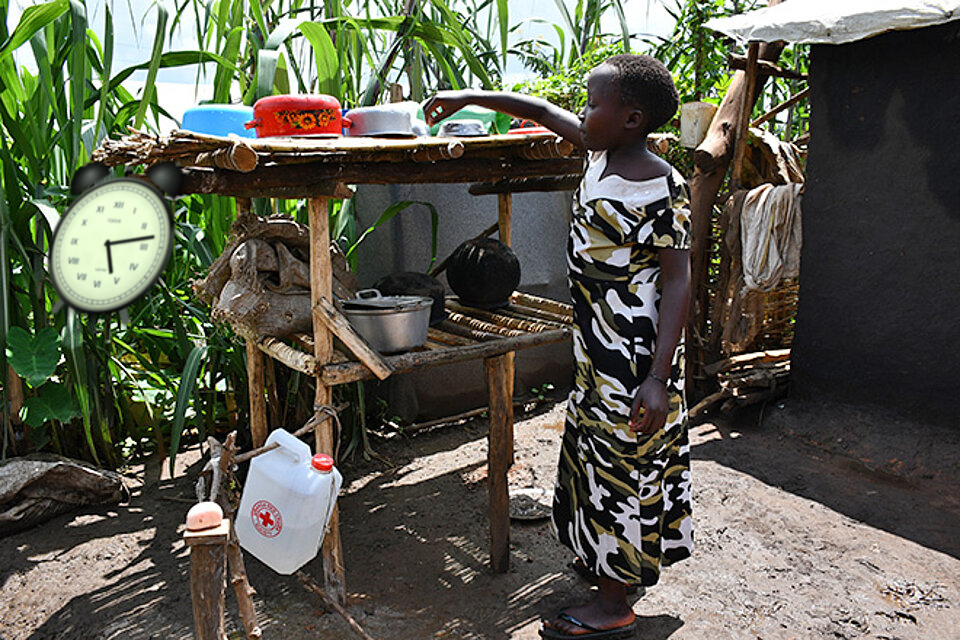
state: 5:13
